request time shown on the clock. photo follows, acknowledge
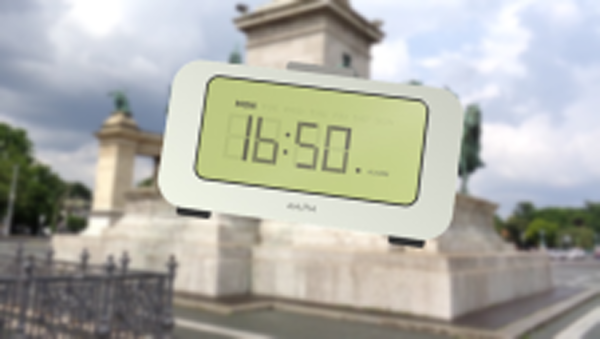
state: 16:50
